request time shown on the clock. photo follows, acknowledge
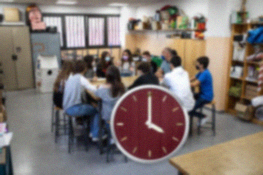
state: 4:00
